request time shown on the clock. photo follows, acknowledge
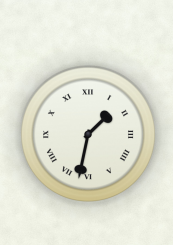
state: 1:32
